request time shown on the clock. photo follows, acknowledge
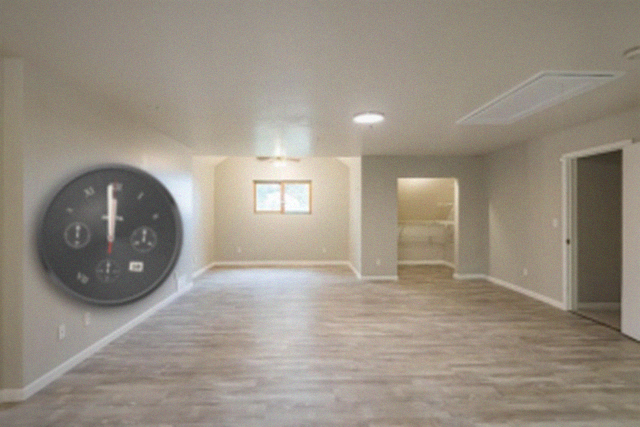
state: 11:59
